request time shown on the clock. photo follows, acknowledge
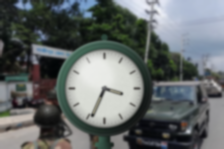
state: 3:34
